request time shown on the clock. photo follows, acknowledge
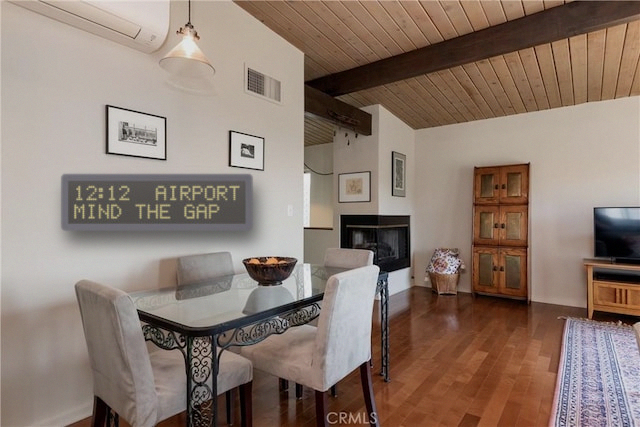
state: 12:12
